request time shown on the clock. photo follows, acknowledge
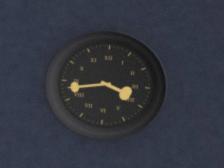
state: 3:43
